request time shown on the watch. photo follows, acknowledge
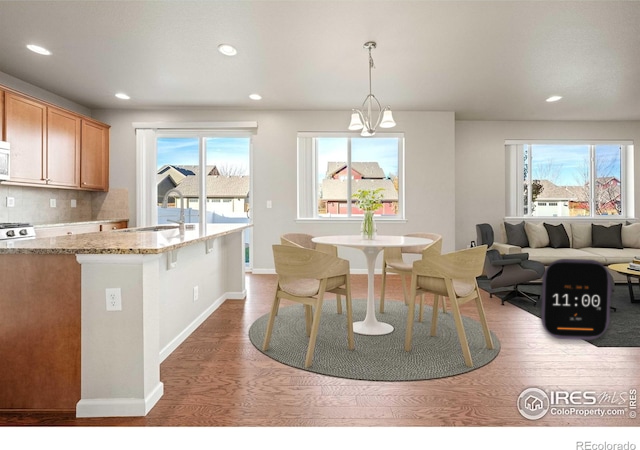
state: 11:00
